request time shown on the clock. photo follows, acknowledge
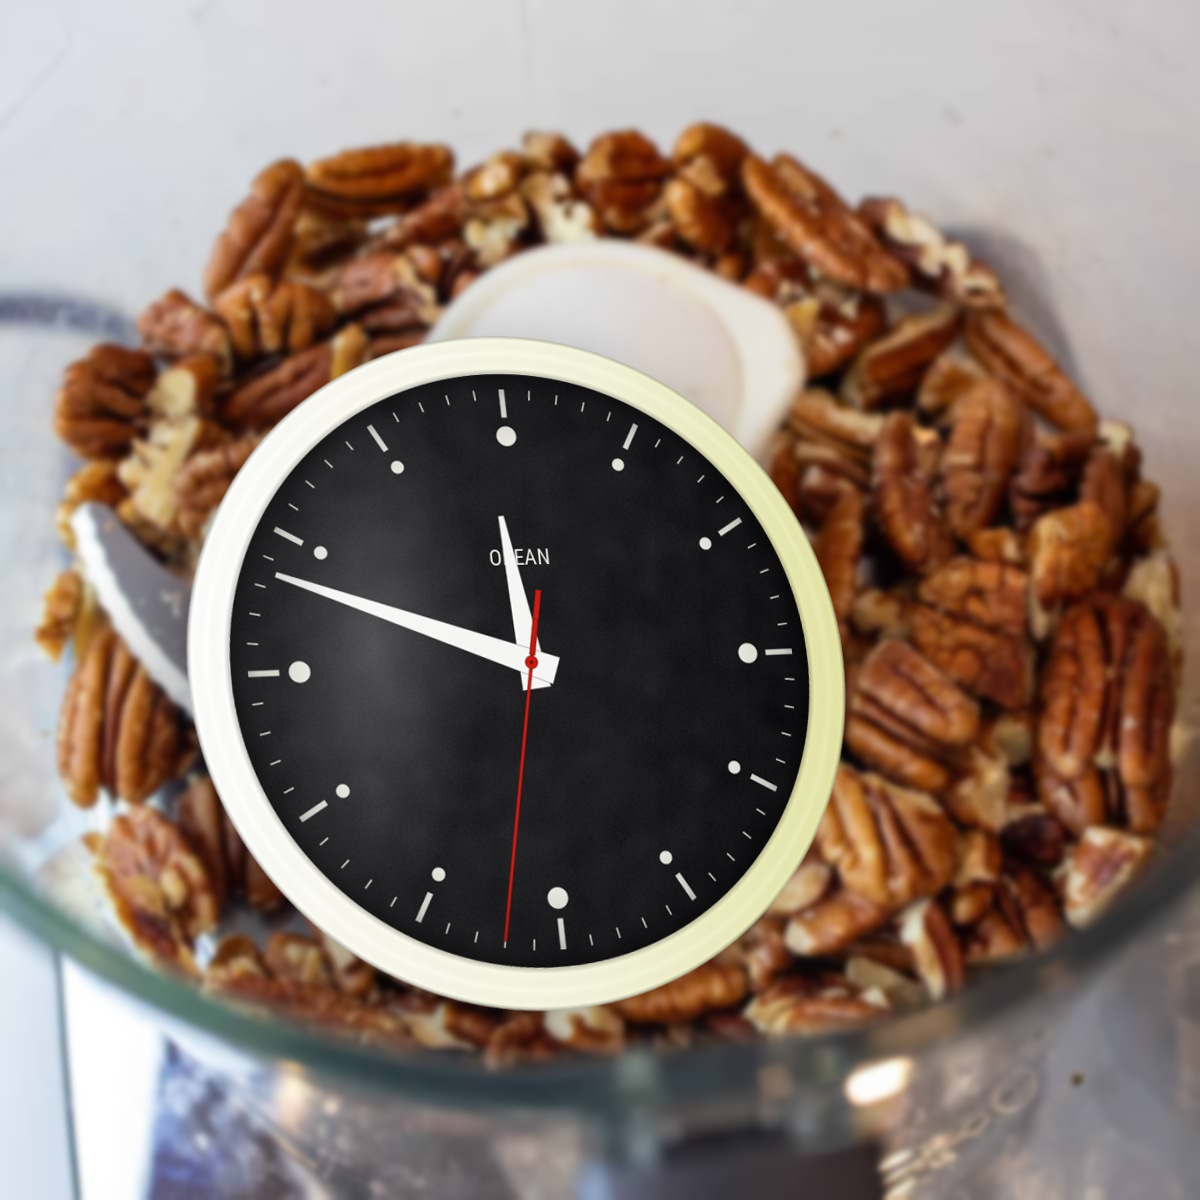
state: 11:48:32
